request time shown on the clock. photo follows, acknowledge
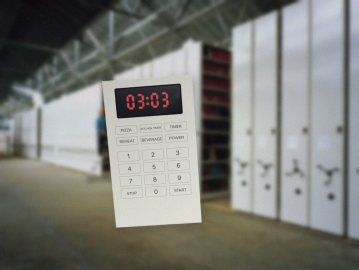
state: 3:03
